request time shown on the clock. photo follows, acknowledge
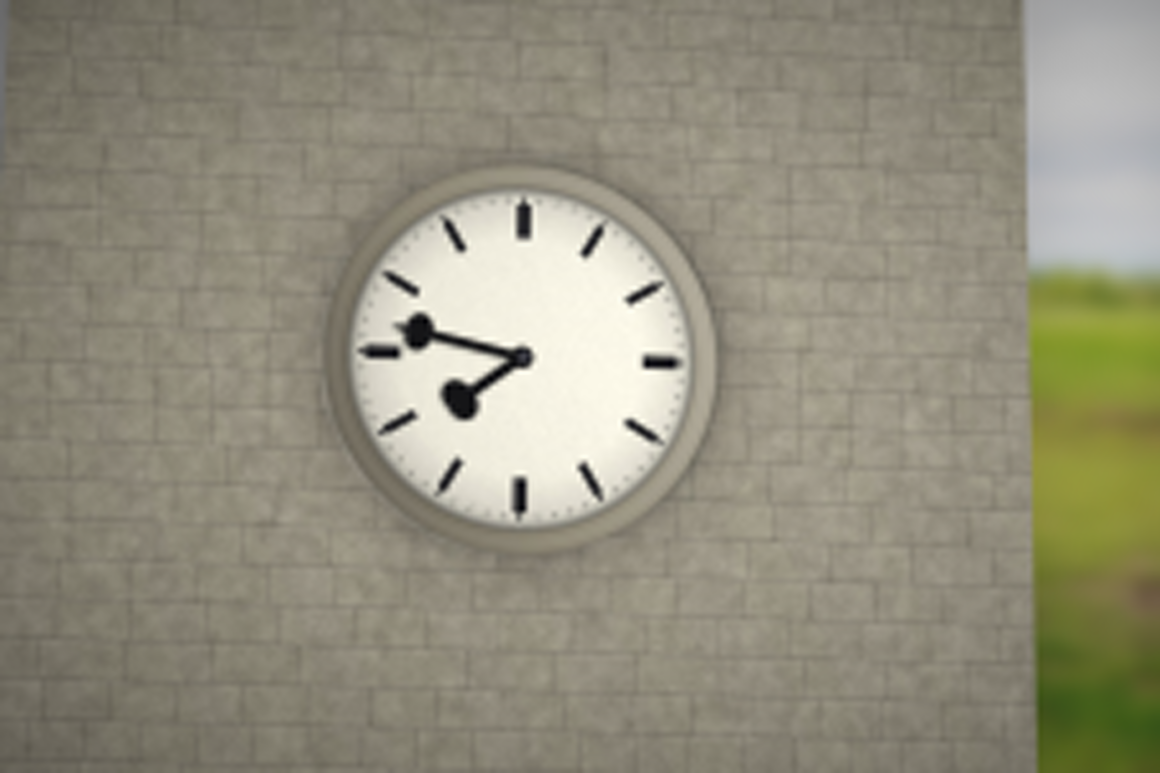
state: 7:47
